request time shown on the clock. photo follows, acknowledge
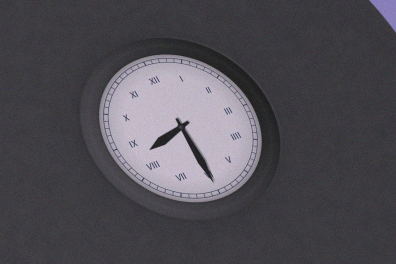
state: 8:30
